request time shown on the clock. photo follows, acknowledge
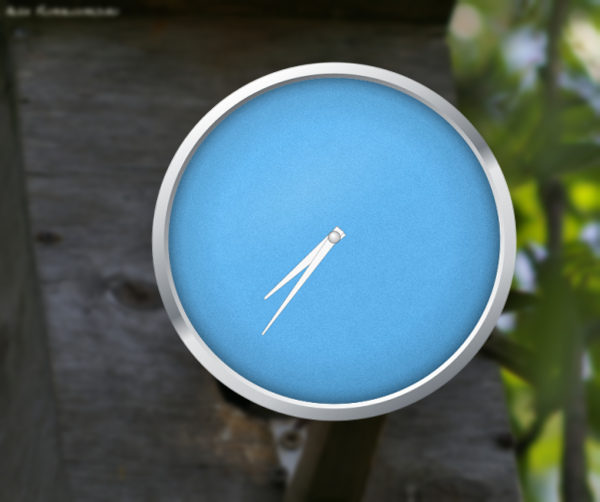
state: 7:36
